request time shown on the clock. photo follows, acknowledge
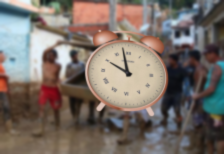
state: 9:58
